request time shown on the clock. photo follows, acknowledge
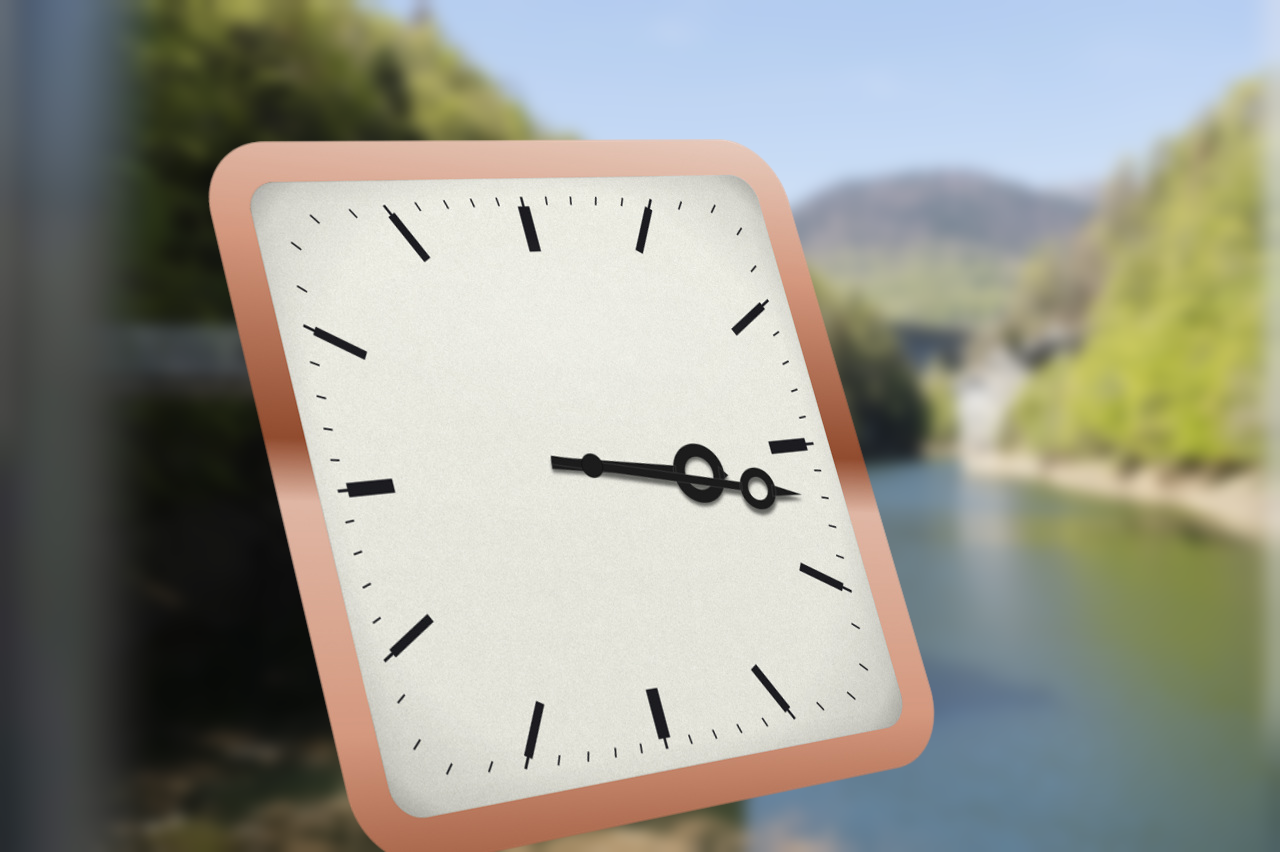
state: 3:17
